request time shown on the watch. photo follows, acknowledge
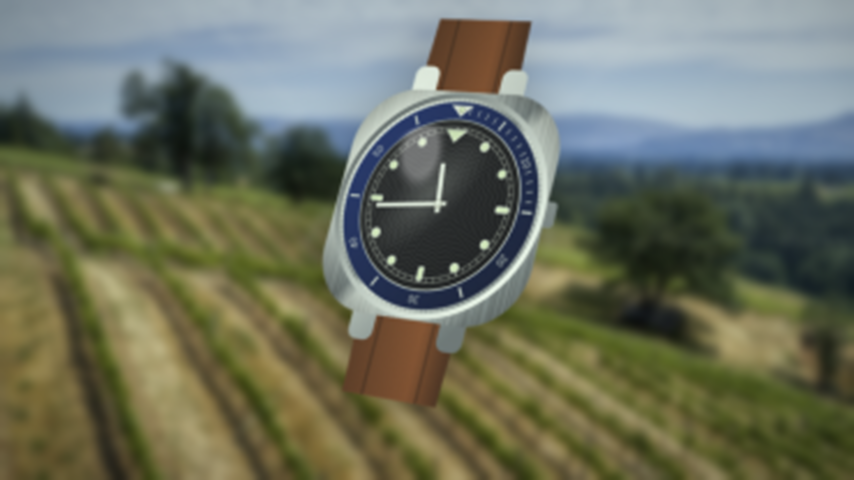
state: 11:44
